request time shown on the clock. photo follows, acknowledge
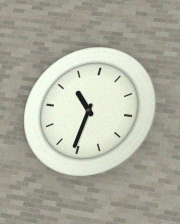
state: 10:31
